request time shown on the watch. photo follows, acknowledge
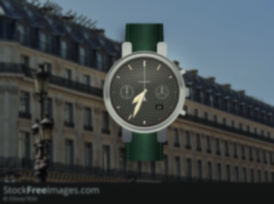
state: 7:34
